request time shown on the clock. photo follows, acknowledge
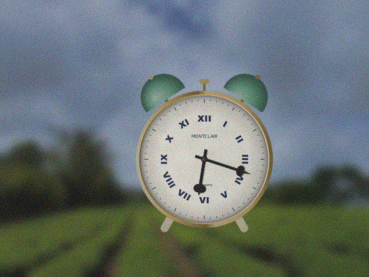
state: 6:18
